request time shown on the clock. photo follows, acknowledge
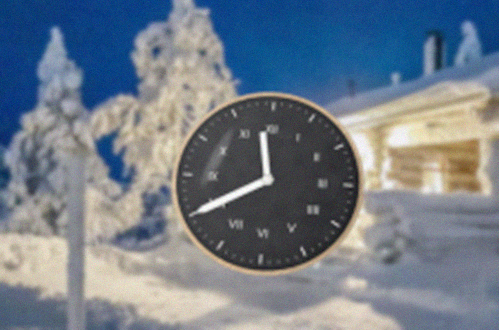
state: 11:40
